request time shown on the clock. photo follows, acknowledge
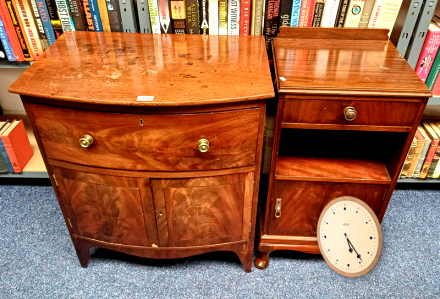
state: 5:24
